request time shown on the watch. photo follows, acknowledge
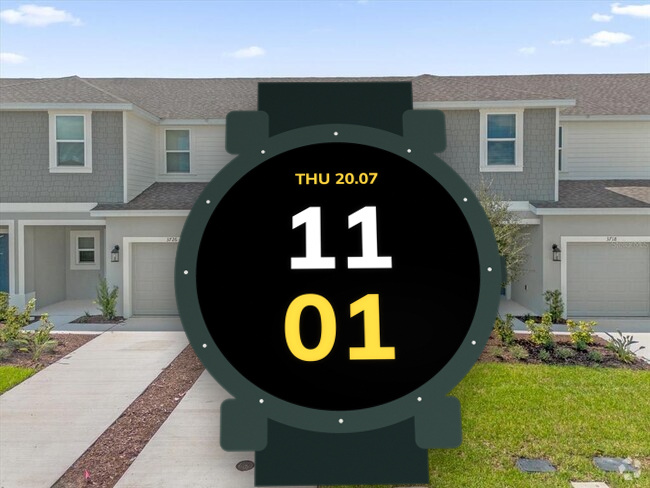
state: 11:01
